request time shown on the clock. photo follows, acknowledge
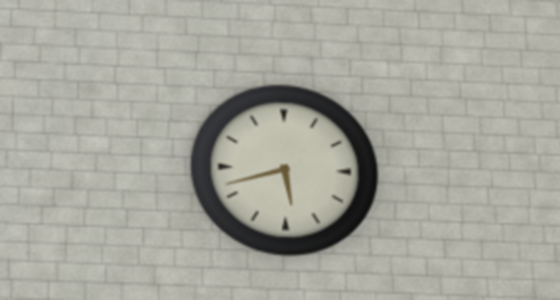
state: 5:42
